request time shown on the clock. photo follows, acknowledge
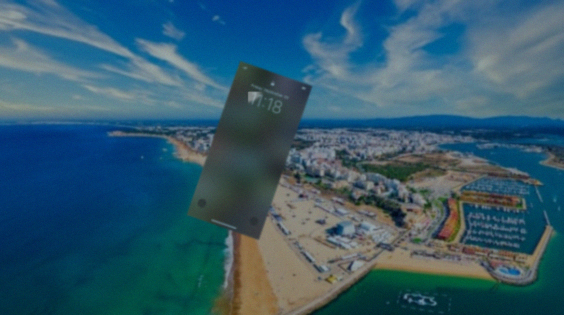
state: 11:18
